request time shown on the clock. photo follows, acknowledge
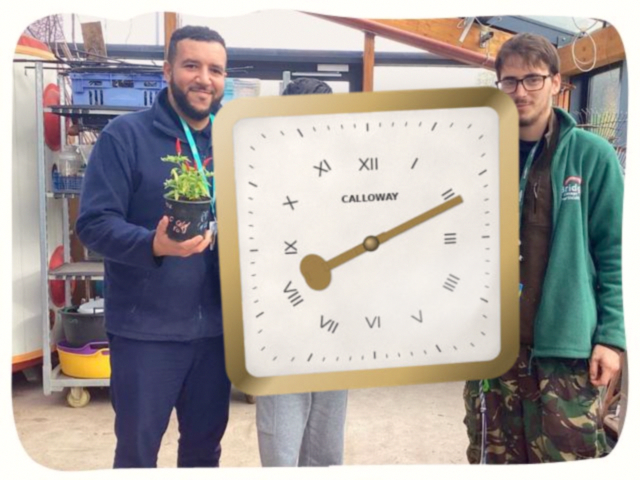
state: 8:11
